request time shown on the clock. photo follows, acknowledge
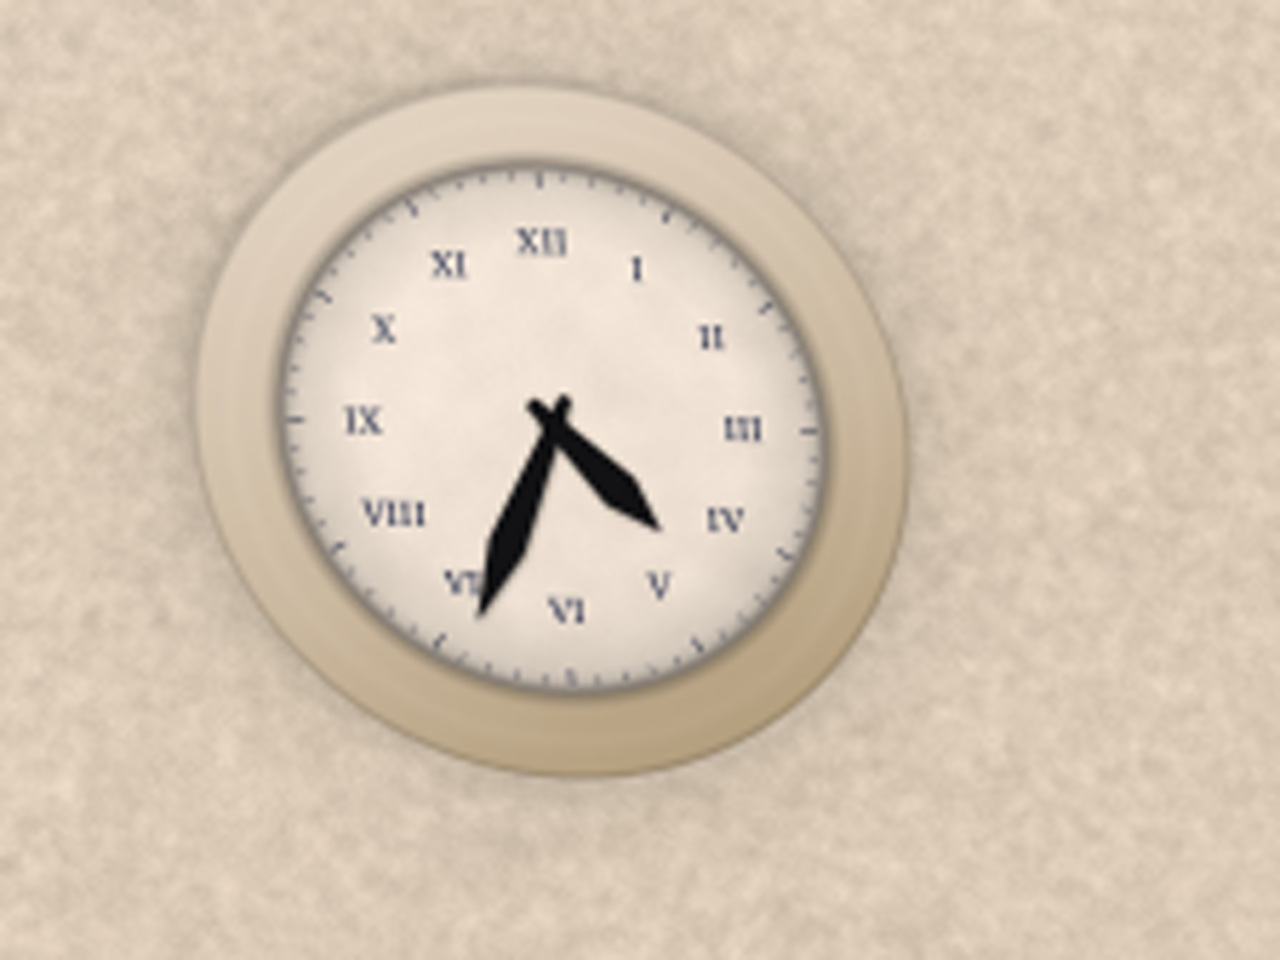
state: 4:34
